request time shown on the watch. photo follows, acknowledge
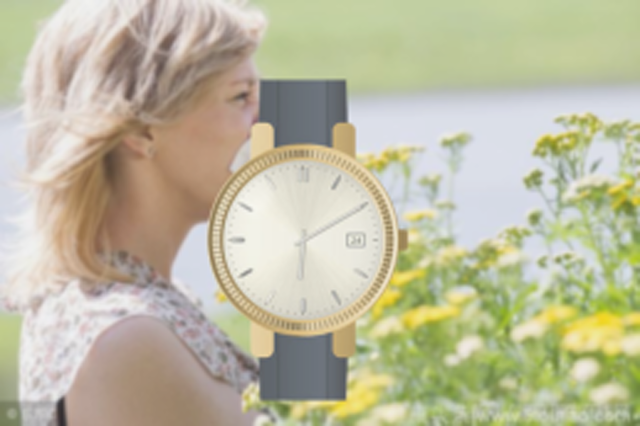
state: 6:10
